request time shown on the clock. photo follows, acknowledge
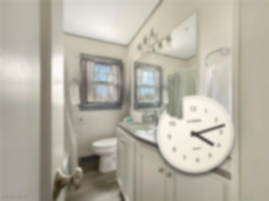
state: 4:13
